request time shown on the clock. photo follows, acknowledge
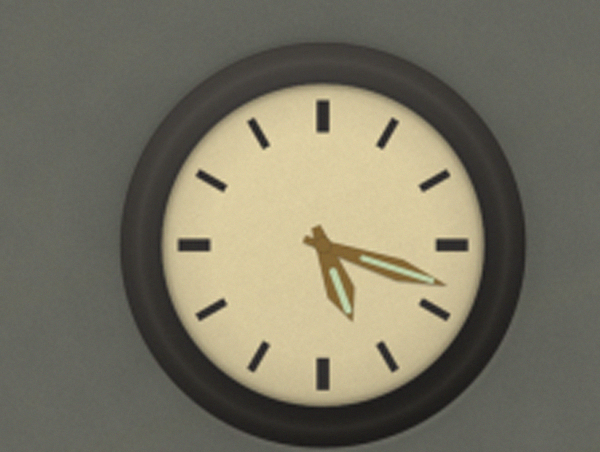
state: 5:18
